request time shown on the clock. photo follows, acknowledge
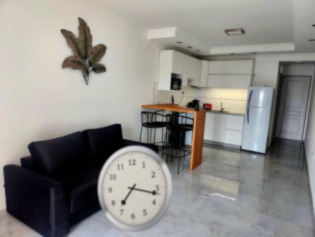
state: 7:17
